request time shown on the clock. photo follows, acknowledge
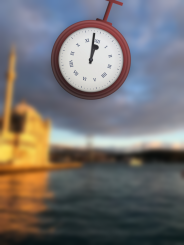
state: 11:58
